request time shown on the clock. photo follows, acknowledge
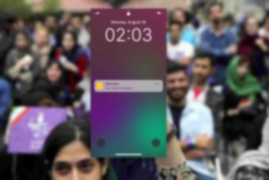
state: 2:03
